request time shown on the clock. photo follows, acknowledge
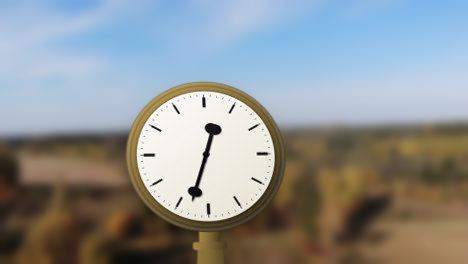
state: 12:33
